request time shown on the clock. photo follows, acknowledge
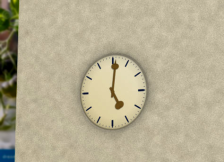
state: 5:01
